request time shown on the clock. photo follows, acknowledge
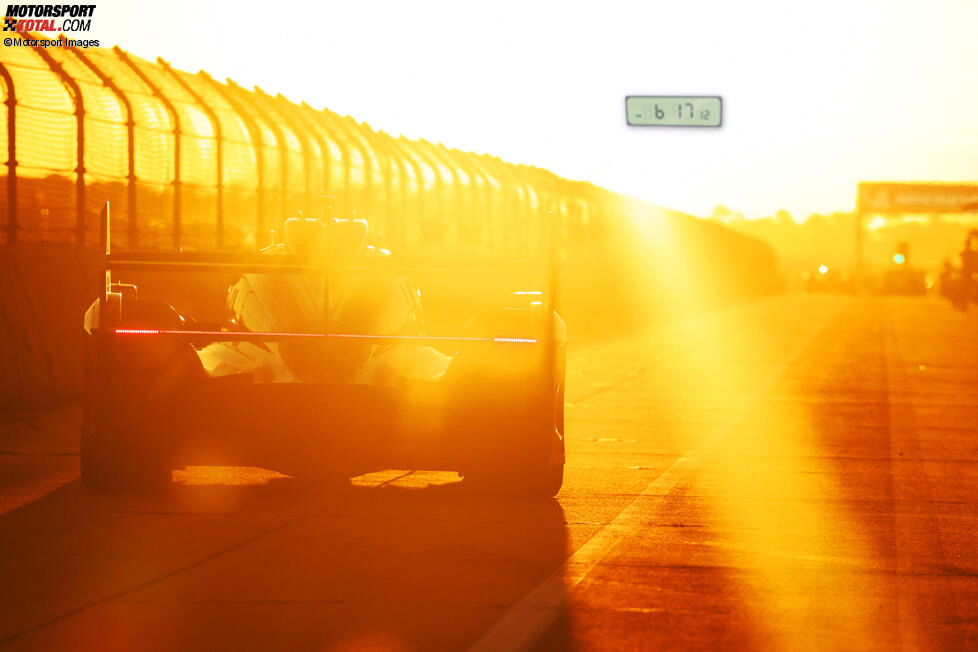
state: 6:17
